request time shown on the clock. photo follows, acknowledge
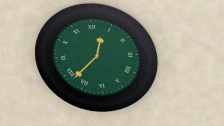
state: 12:38
